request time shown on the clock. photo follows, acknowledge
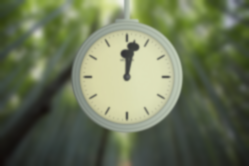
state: 12:02
